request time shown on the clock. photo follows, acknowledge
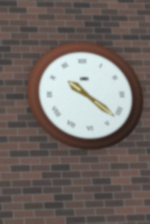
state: 10:22
